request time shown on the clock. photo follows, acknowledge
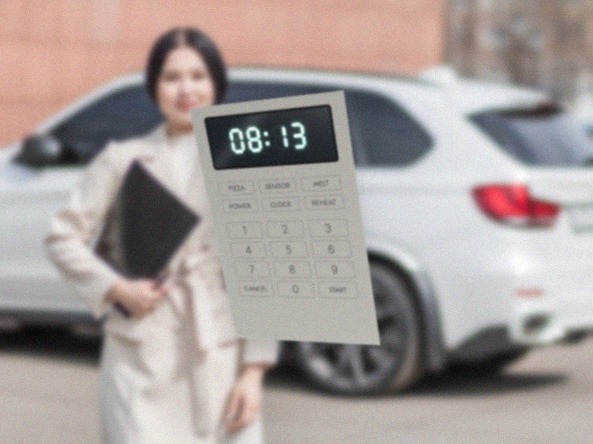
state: 8:13
